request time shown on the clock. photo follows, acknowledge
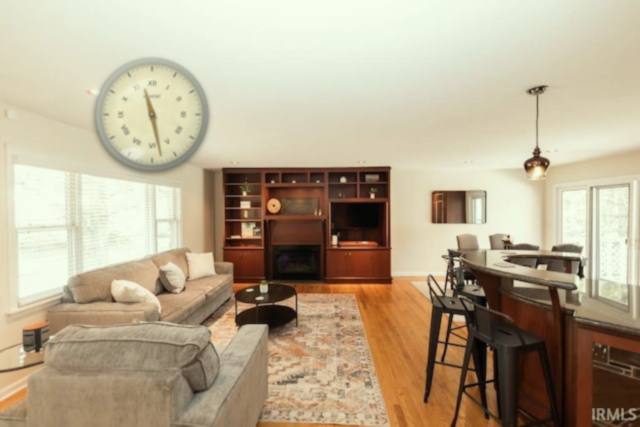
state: 11:28
